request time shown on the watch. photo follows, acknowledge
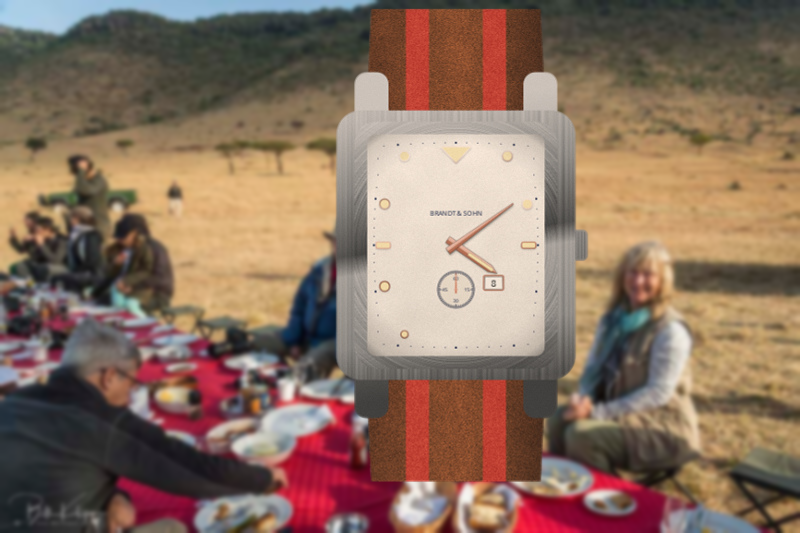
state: 4:09
